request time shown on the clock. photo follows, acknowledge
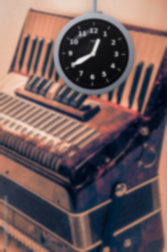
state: 12:40
